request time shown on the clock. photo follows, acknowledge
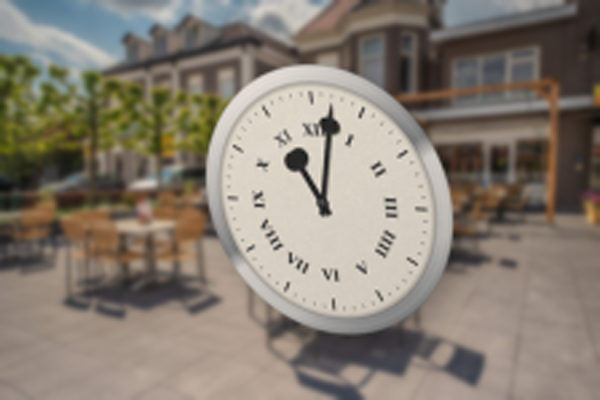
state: 11:02
